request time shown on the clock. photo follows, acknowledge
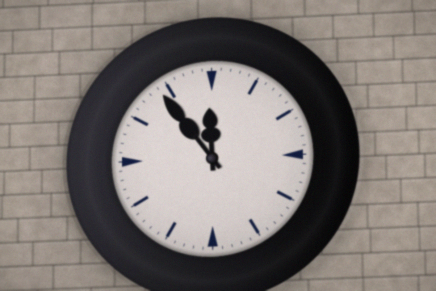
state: 11:54
